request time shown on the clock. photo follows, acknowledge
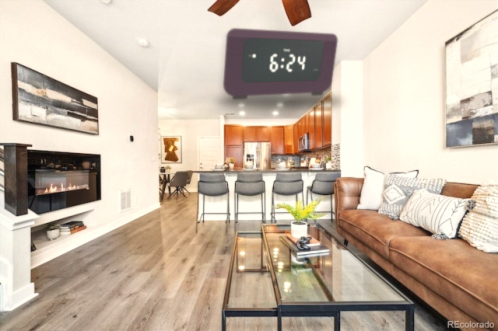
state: 6:24
